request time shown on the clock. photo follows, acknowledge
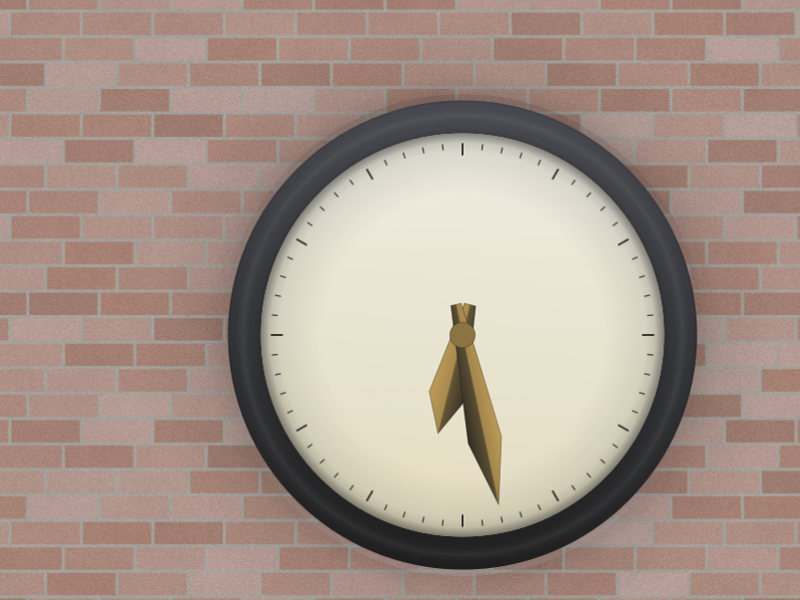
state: 6:28
